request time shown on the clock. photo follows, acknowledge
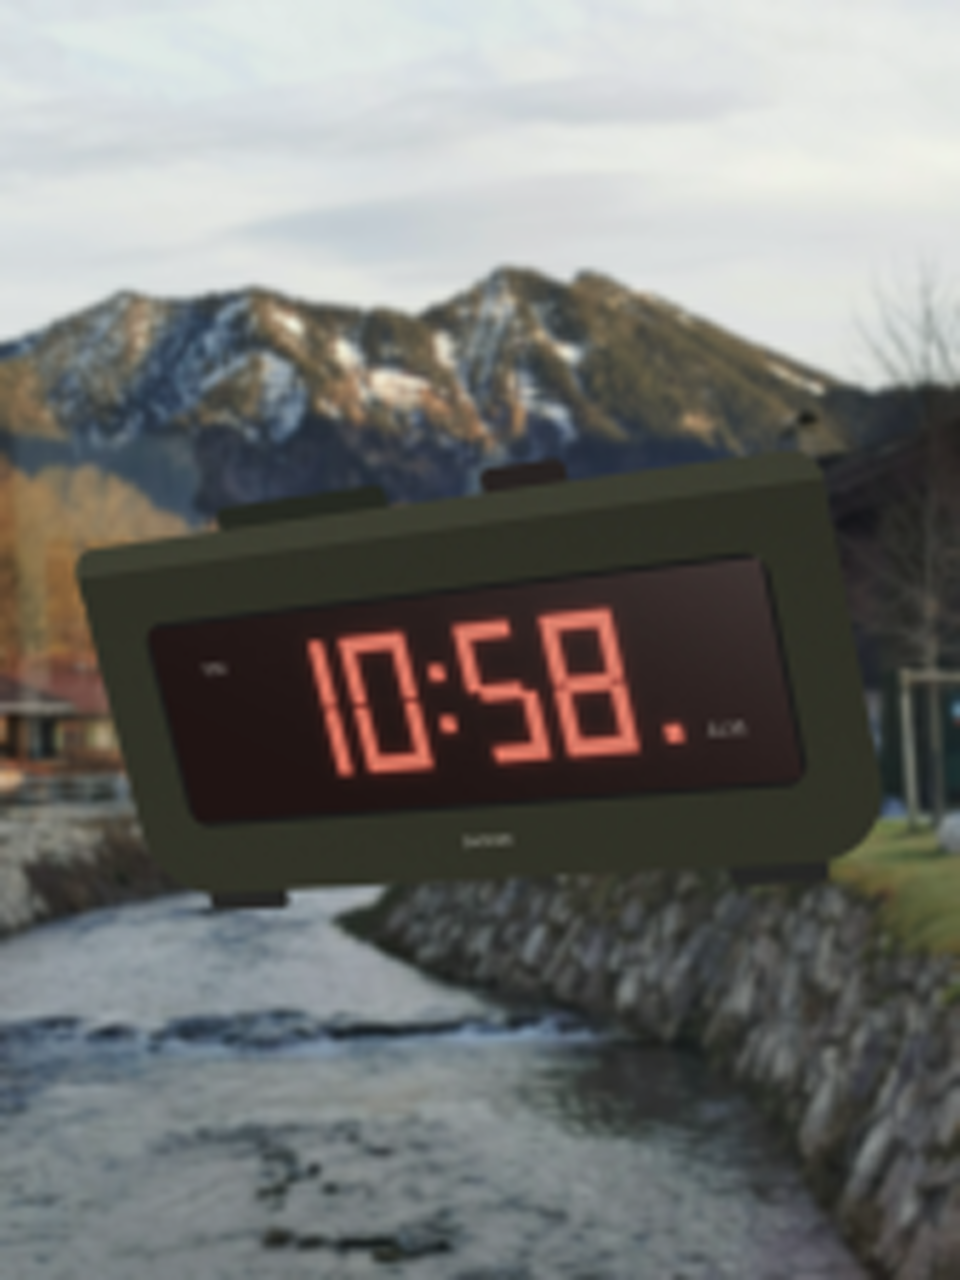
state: 10:58
